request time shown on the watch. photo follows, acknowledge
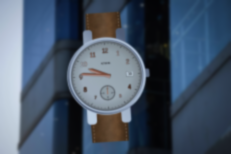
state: 9:46
